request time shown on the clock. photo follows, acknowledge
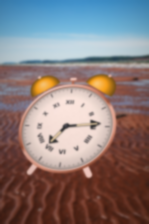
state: 7:14
